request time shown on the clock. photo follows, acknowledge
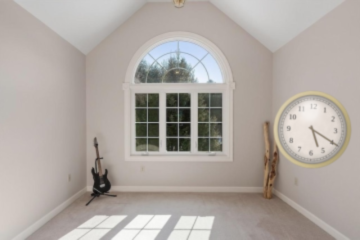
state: 5:20
